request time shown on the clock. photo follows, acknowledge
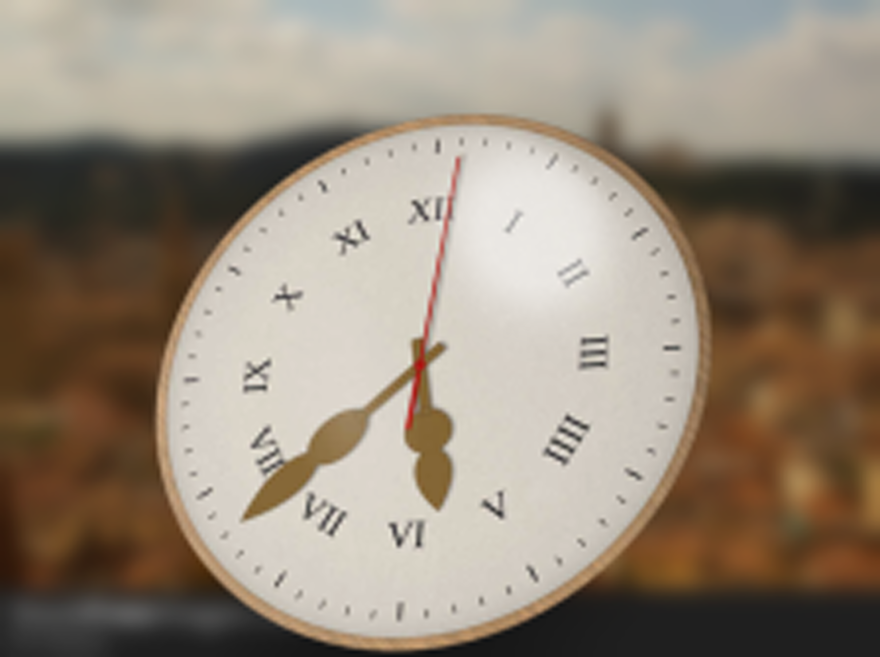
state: 5:38:01
